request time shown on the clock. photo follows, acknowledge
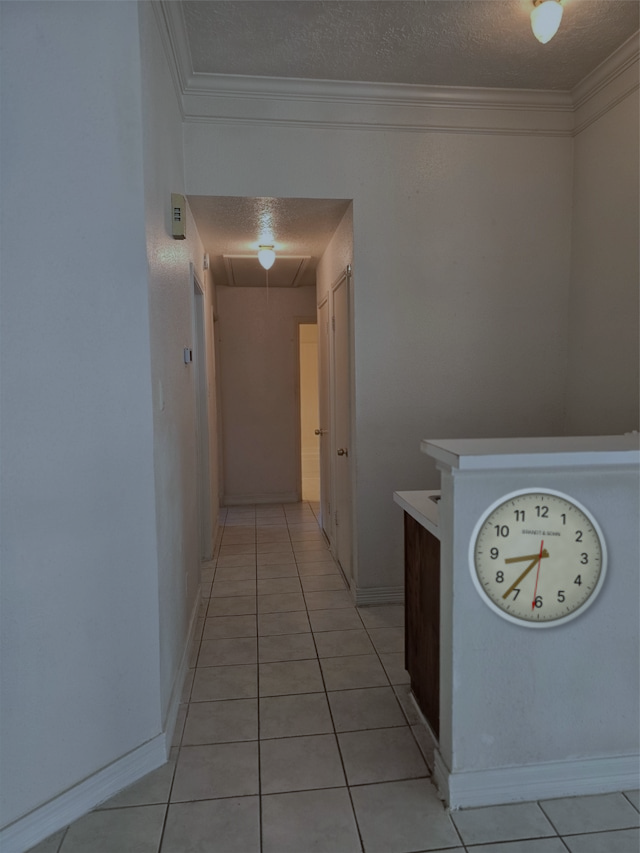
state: 8:36:31
